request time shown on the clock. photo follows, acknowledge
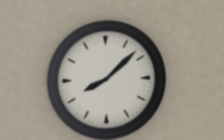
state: 8:08
